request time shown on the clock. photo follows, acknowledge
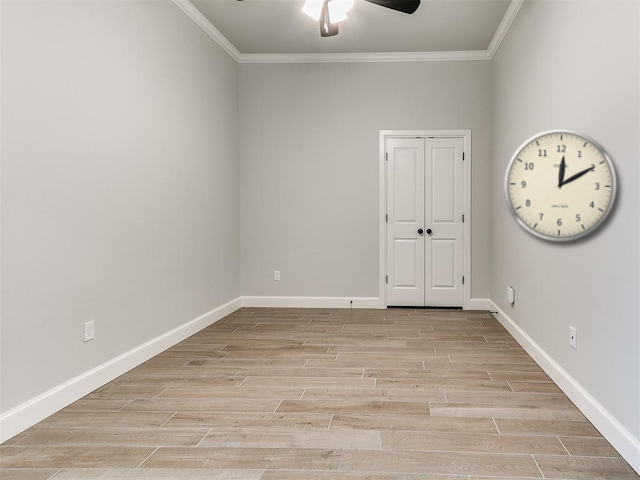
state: 12:10
